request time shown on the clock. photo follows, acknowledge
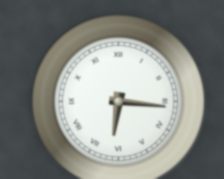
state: 6:16
